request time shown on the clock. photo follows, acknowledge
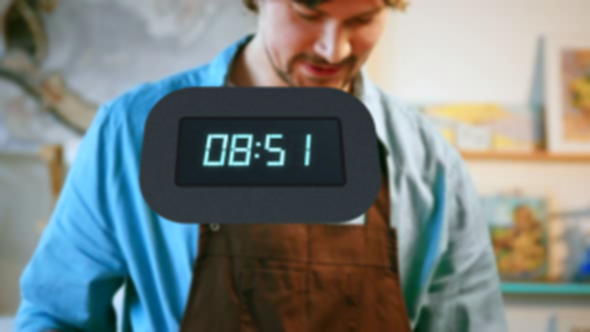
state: 8:51
